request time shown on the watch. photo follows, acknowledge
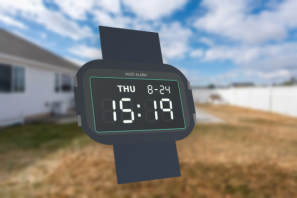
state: 15:19
